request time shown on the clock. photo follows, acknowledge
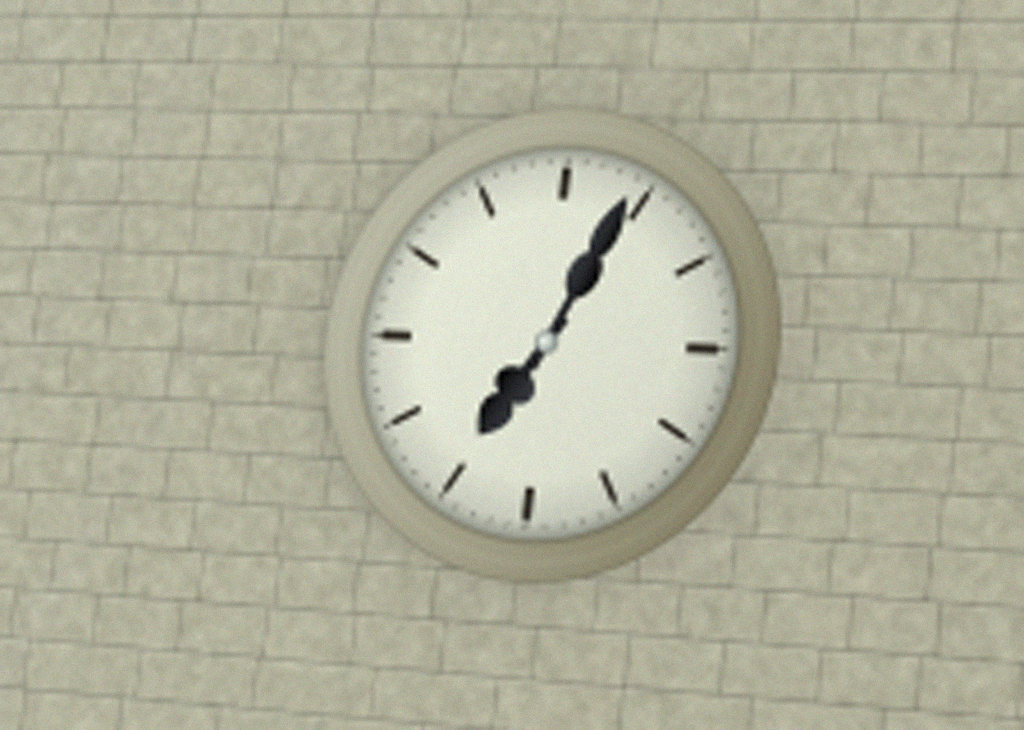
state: 7:04
